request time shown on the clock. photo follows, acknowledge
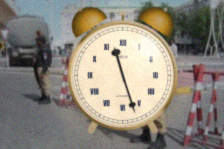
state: 11:27
